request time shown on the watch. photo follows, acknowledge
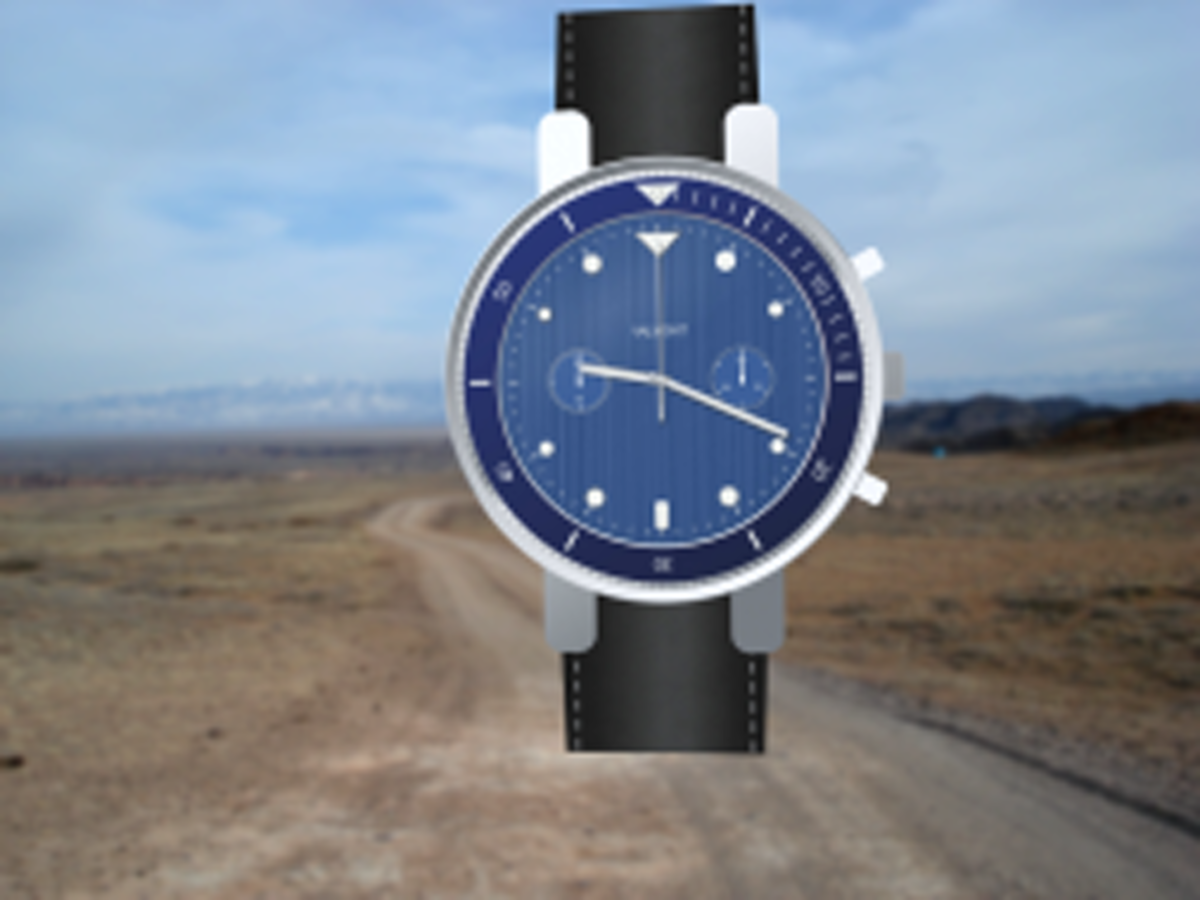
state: 9:19
